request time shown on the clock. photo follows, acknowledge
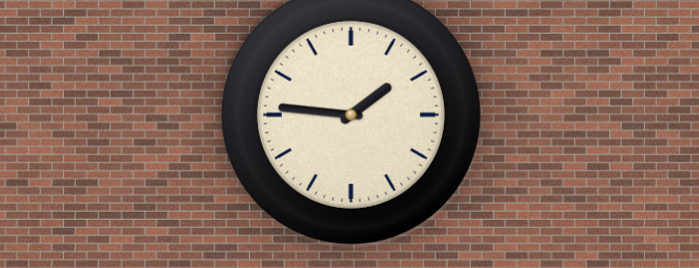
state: 1:46
